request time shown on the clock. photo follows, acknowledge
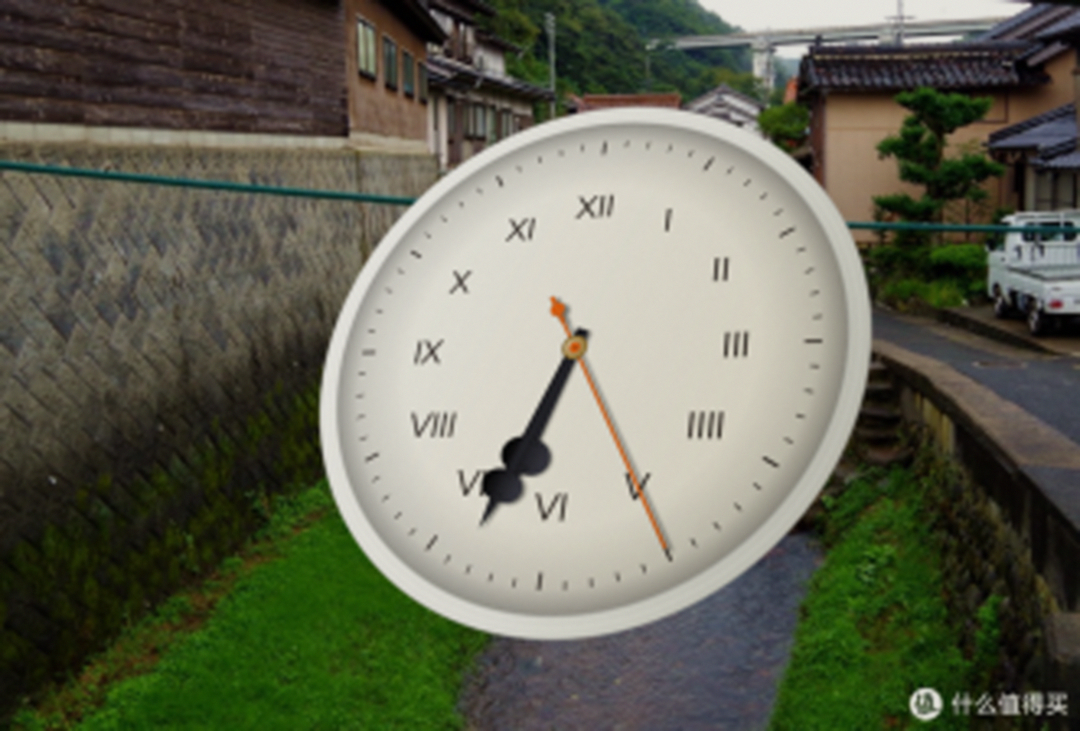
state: 6:33:25
